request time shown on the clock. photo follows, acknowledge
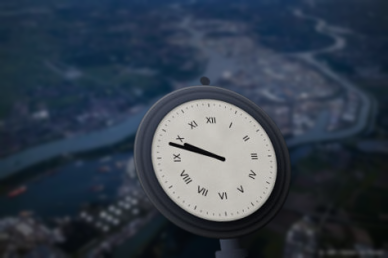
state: 9:48
